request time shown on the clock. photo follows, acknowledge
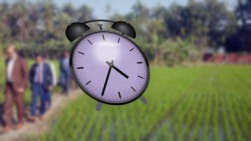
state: 4:35
